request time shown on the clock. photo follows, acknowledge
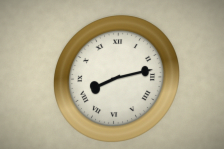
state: 8:13
